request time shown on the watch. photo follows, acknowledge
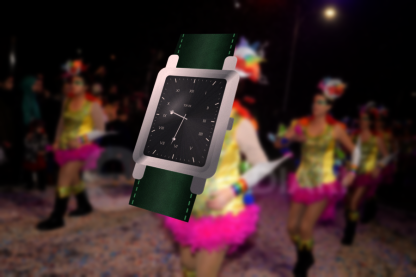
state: 9:32
